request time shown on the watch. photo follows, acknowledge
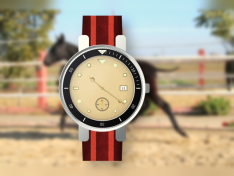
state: 10:21
